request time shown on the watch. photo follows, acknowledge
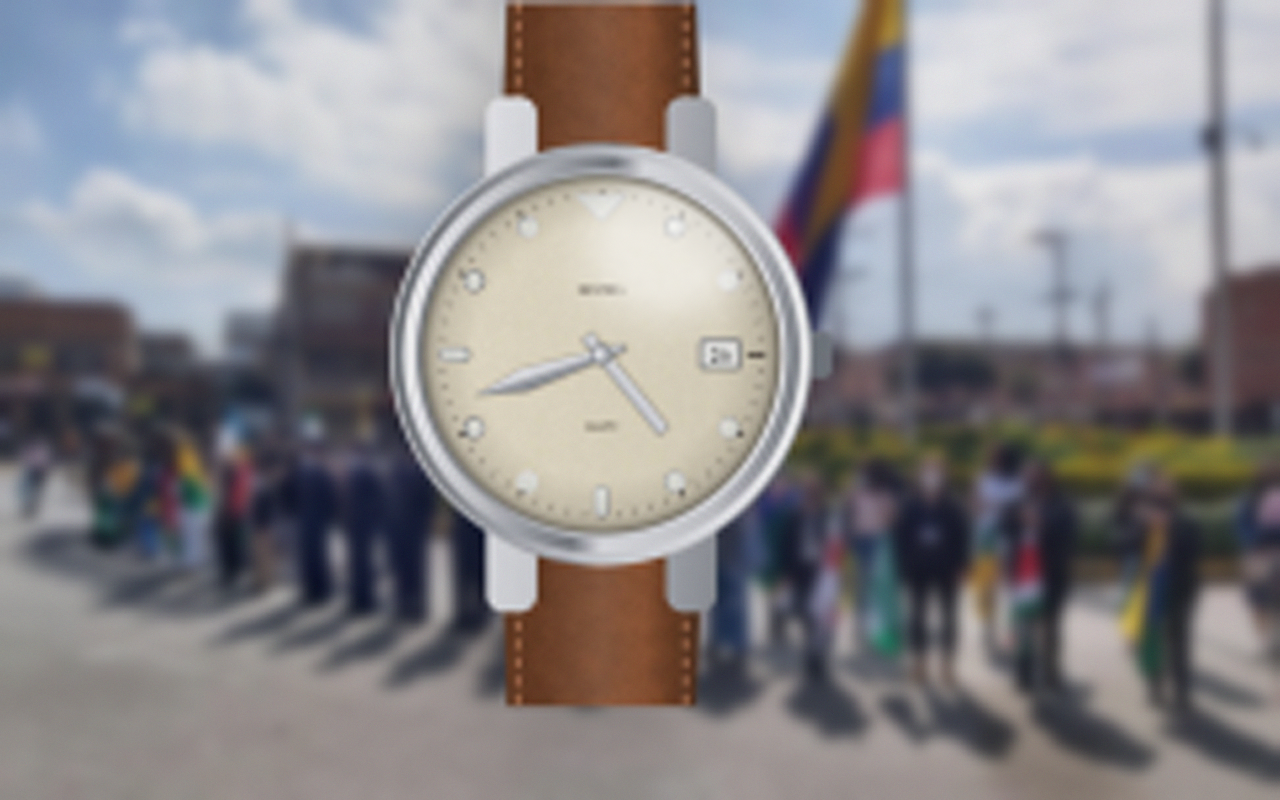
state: 4:42
